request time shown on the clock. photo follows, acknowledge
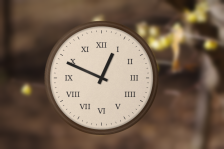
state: 12:49
